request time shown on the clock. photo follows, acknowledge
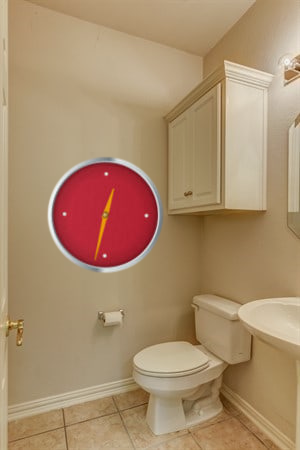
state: 12:32
